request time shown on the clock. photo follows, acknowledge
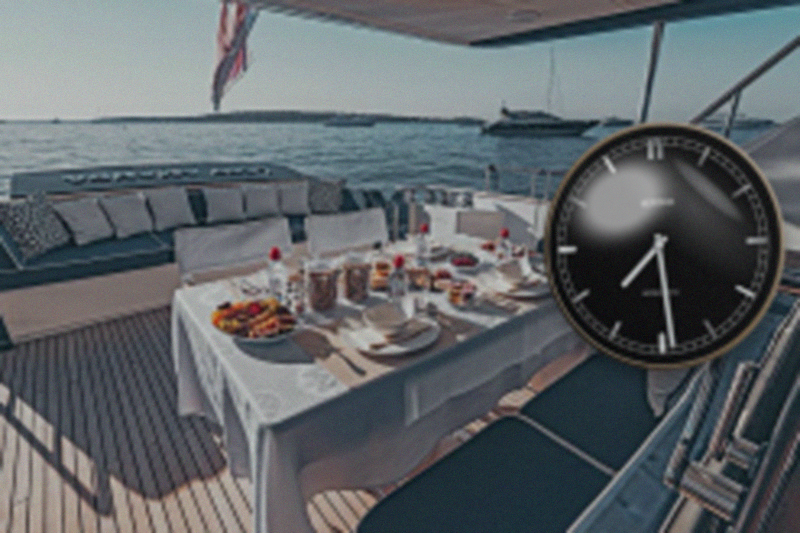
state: 7:29
